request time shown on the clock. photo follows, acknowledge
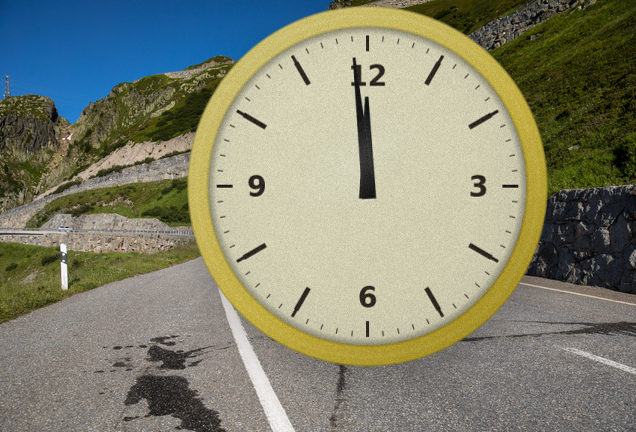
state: 11:59
